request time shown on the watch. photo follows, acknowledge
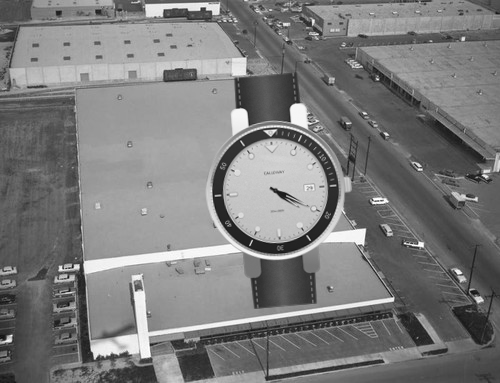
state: 4:20
